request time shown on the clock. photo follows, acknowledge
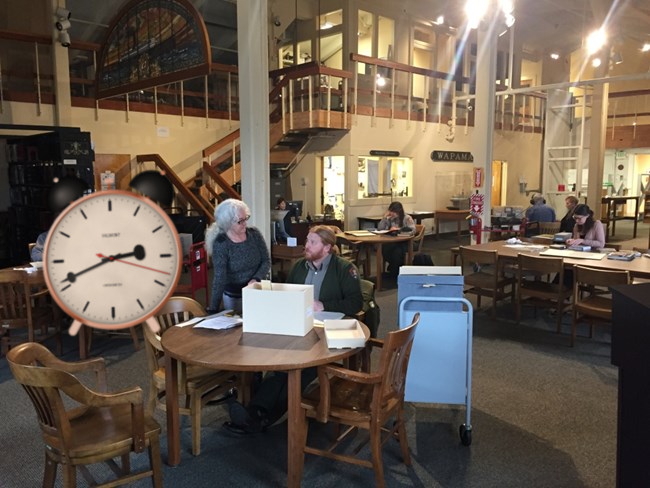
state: 2:41:18
